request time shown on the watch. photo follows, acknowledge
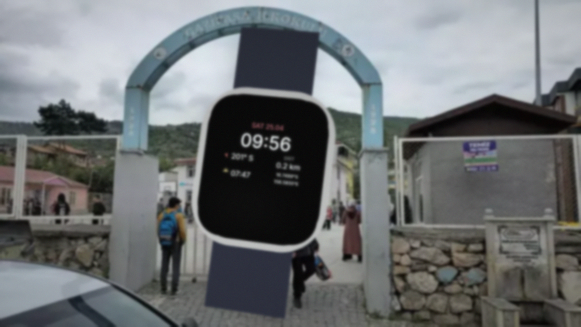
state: 9:56
